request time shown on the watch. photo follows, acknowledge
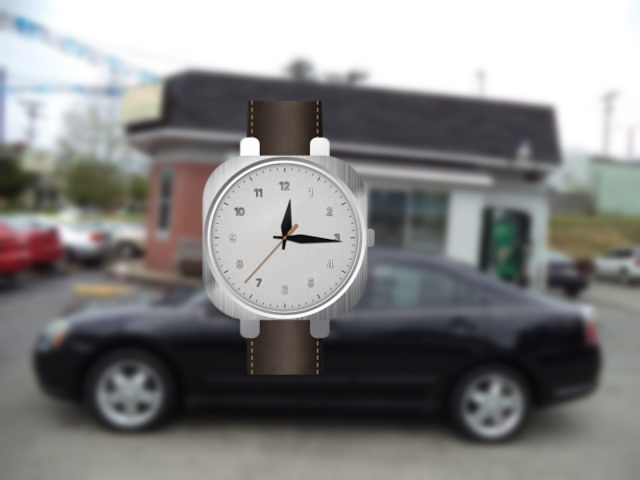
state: 12:15:37
